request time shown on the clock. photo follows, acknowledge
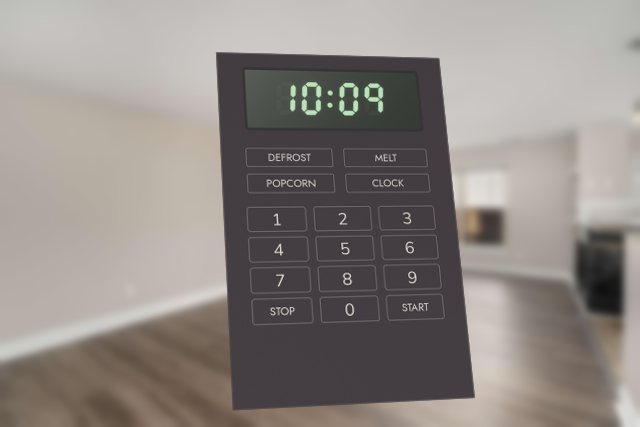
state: 10:09
